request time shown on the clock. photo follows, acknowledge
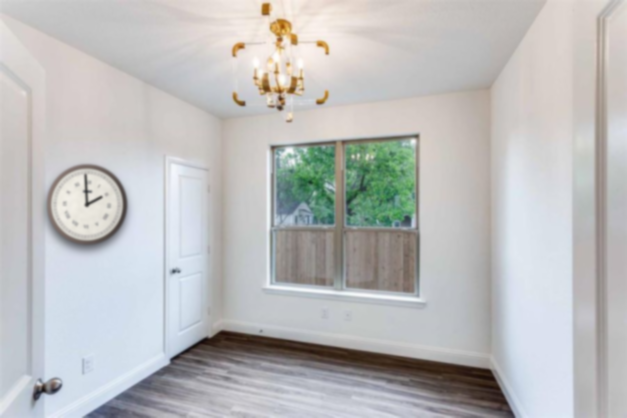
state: 1:59
